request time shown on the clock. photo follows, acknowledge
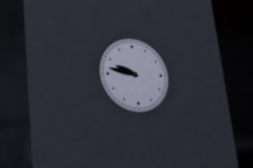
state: 9:47
